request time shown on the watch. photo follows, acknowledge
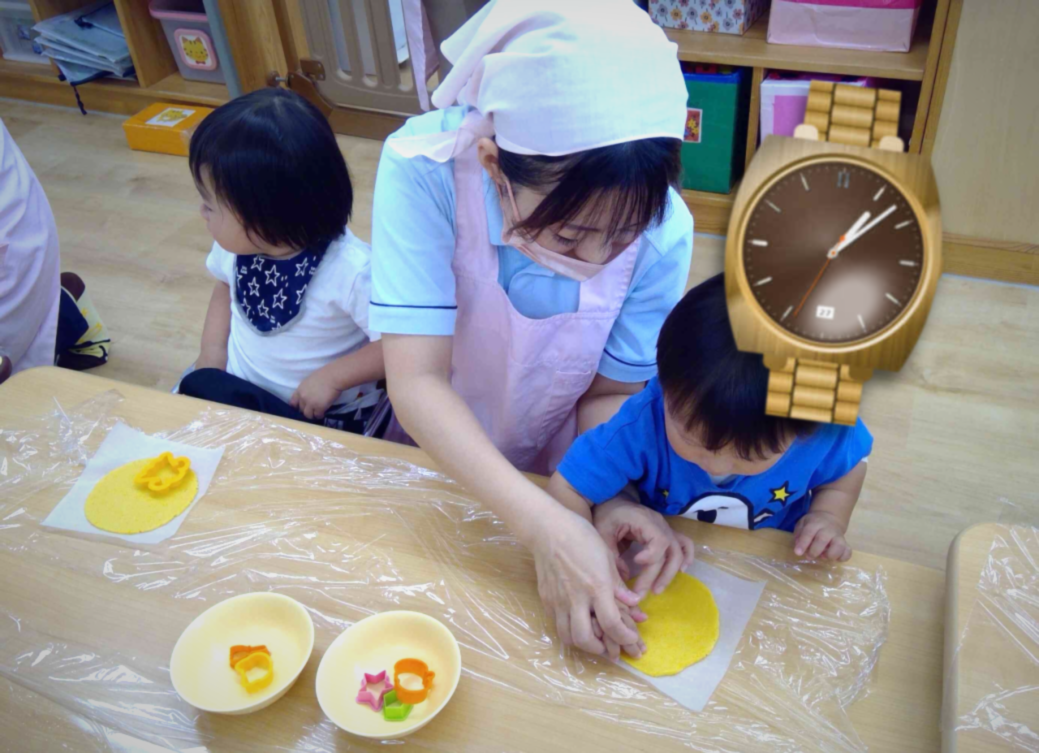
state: 1:07:34
